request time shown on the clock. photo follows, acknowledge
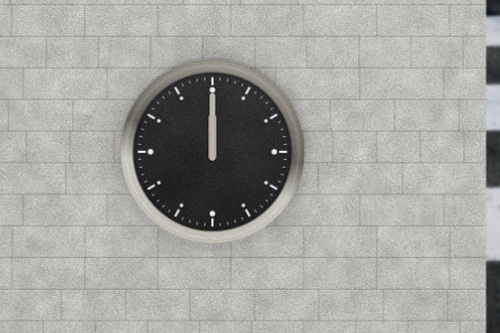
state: 12:00
